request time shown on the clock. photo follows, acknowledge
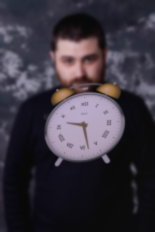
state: 9:28
